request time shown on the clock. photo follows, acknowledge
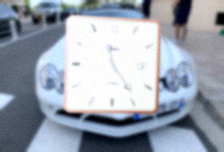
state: 11:24
